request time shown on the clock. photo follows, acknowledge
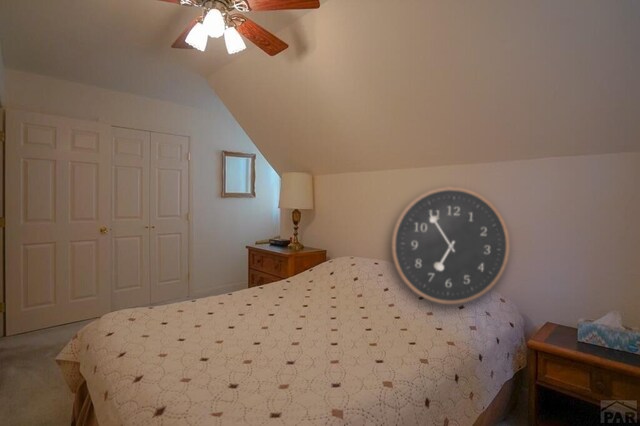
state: 6:54
